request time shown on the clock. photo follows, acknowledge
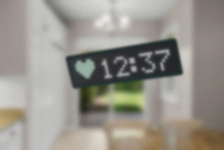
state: 12:37
